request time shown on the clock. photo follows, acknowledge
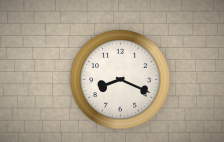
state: 8:19
